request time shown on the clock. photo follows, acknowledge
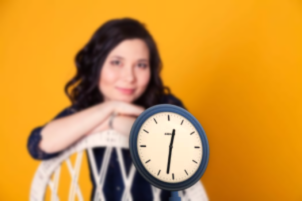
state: 12:32
